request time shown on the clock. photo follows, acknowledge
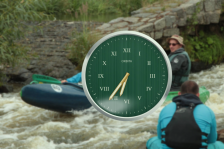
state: 6:36
